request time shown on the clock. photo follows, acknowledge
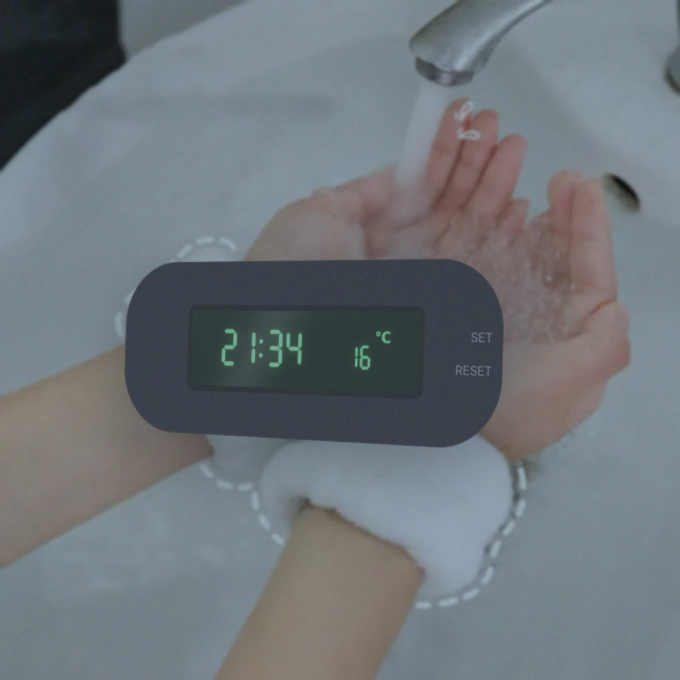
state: 21:34
